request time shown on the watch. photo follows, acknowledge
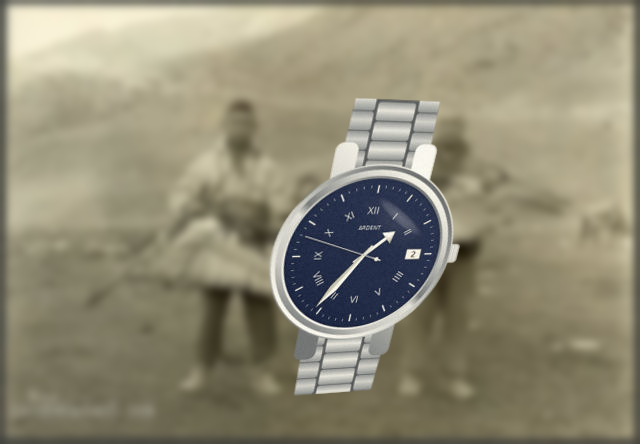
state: 1:35:48
